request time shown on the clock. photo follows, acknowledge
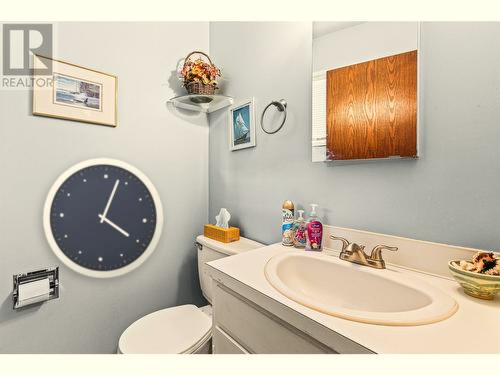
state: 4:03
